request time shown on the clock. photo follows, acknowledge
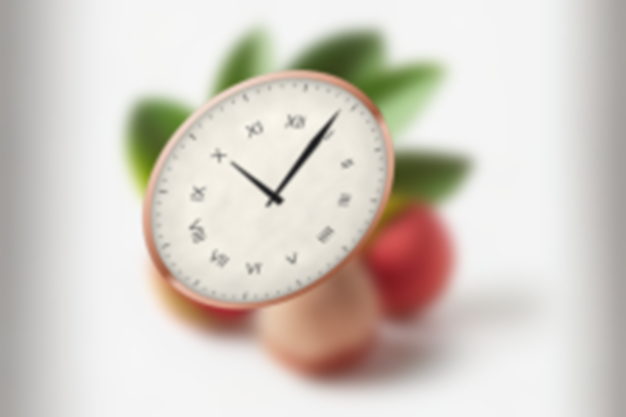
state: 10:04
